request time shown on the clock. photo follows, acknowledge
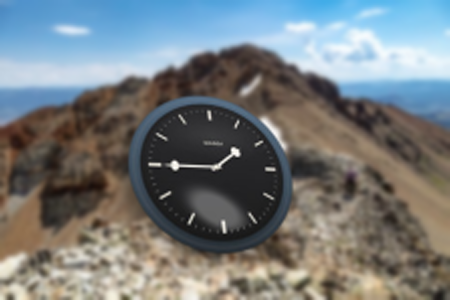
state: 1:45
